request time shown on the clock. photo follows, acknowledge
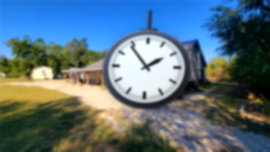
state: 1:54
